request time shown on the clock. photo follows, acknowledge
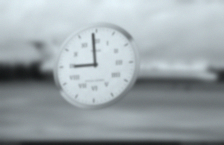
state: 8:59
